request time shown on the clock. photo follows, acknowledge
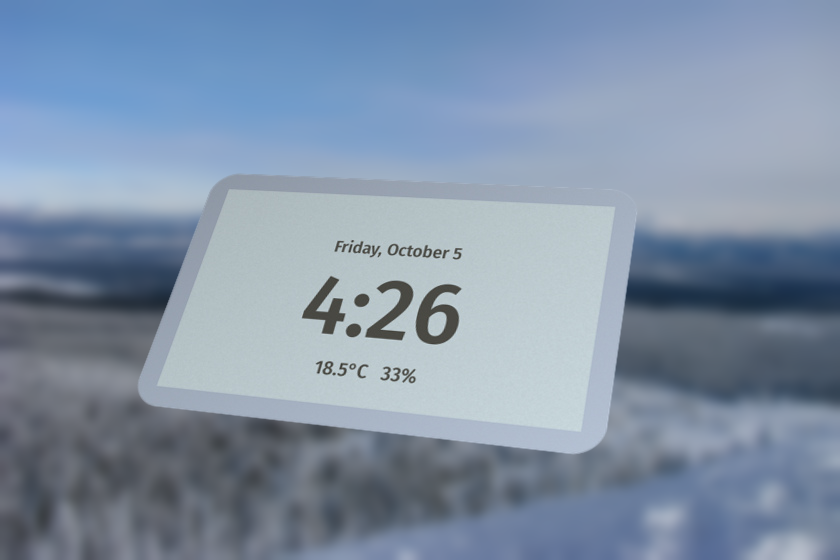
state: 4:26
